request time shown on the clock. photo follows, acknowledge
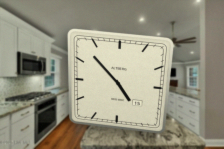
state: 4:53
